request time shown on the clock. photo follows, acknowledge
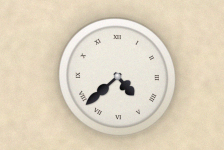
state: 4:38
